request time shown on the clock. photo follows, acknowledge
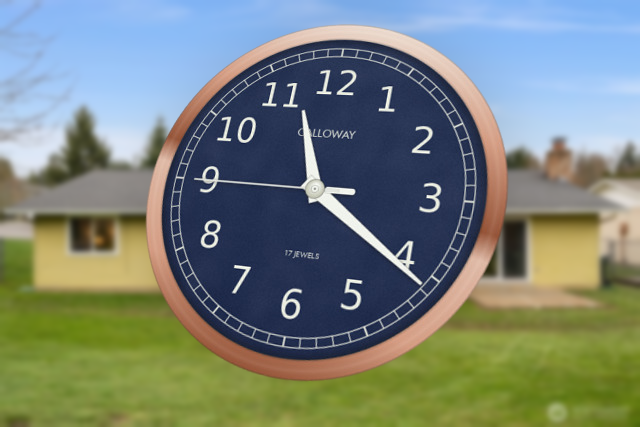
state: 11:20:45
